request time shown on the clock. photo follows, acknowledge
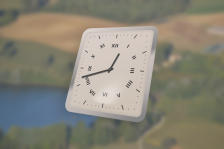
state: 12:42
